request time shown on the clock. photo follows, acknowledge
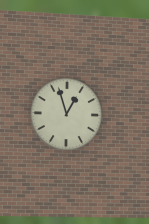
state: 12:57
